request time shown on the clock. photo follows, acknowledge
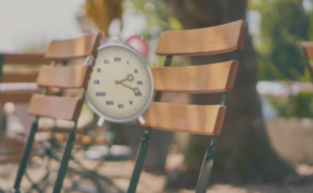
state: 2:19
